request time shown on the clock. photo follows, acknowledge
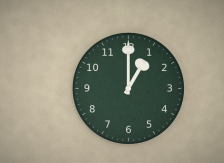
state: 1:00
